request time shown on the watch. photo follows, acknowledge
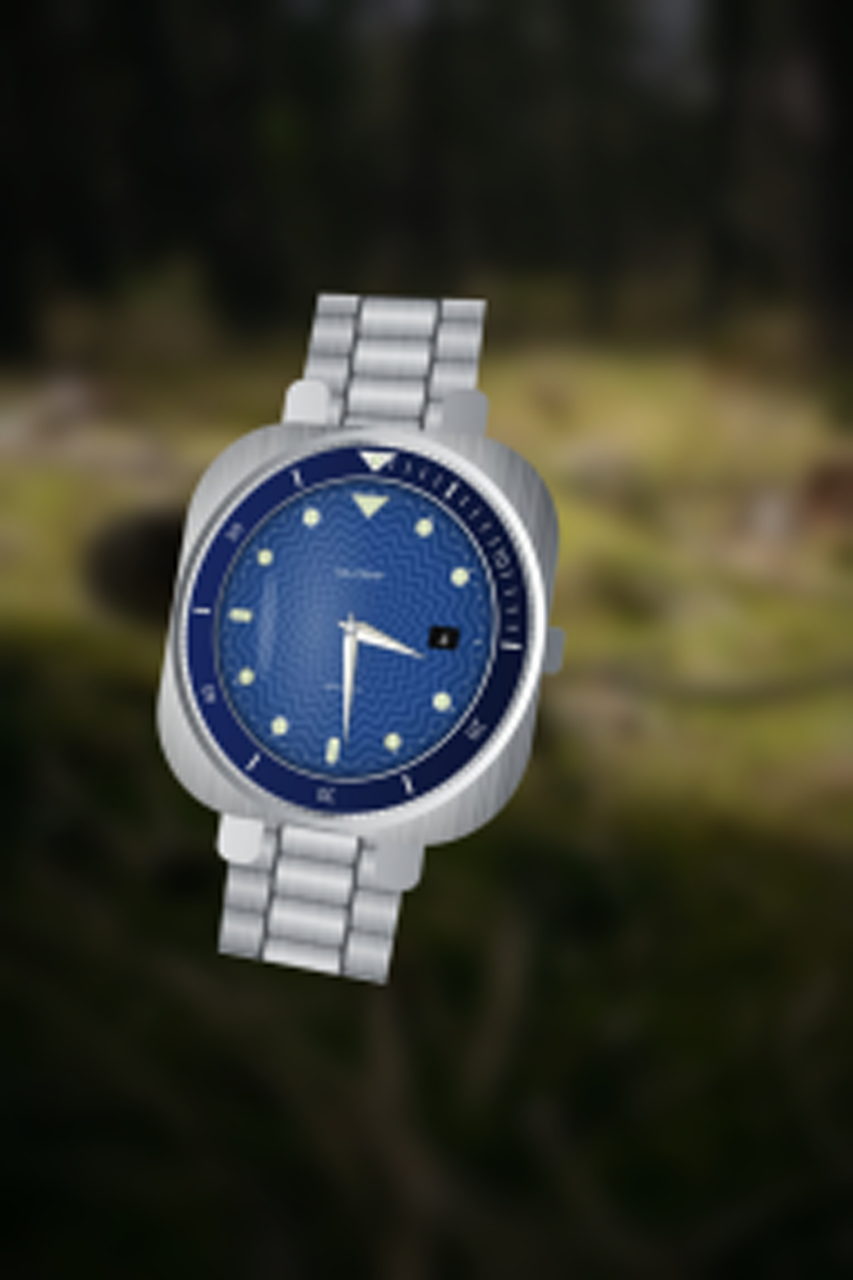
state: 3:29
